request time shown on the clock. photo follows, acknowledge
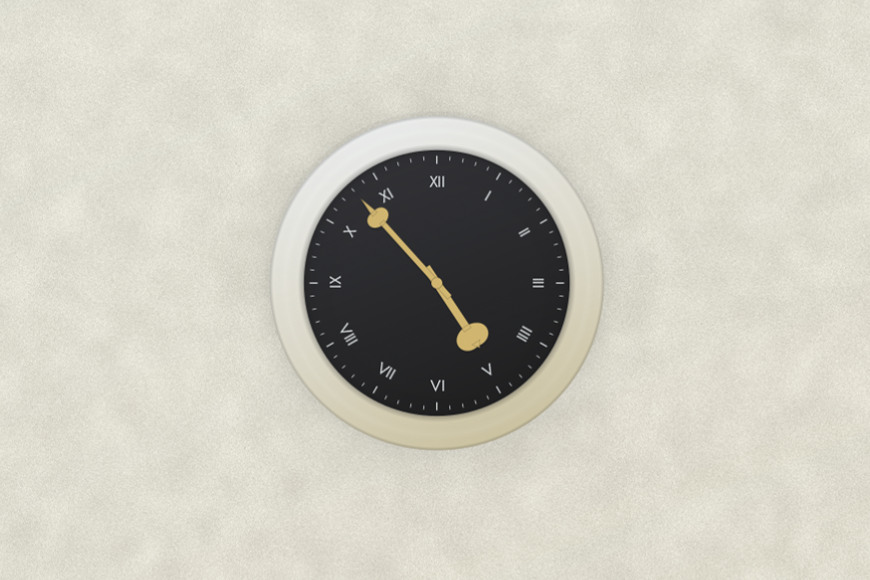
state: 4:53
